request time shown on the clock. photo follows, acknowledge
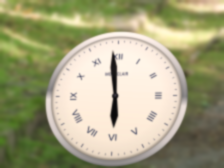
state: 5:59
